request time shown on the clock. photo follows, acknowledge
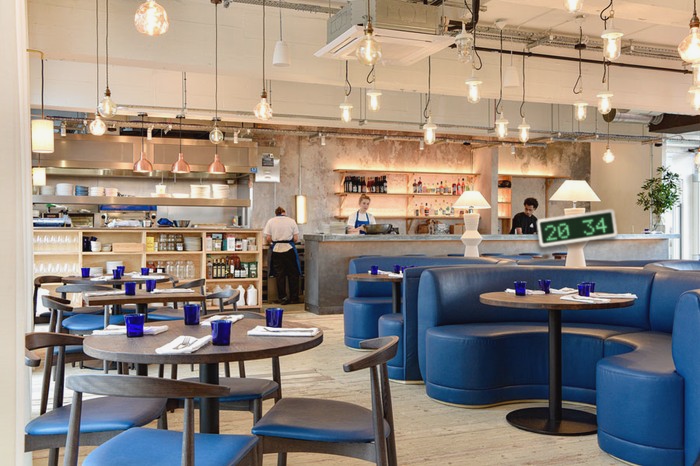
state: 20:34
